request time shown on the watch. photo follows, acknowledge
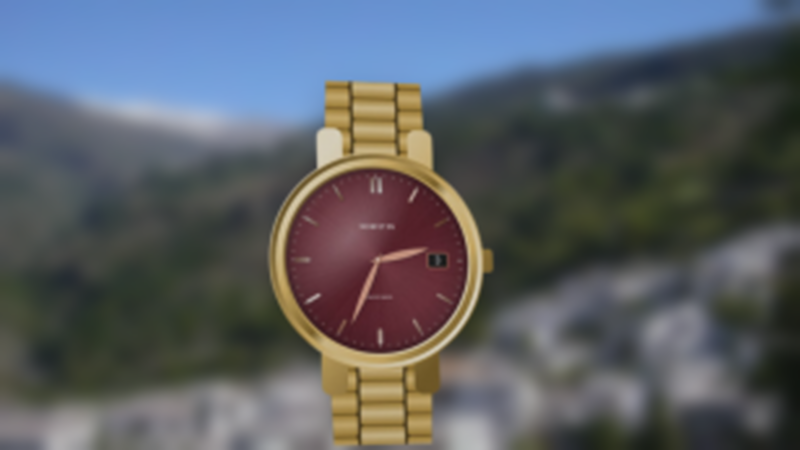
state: 2:34
